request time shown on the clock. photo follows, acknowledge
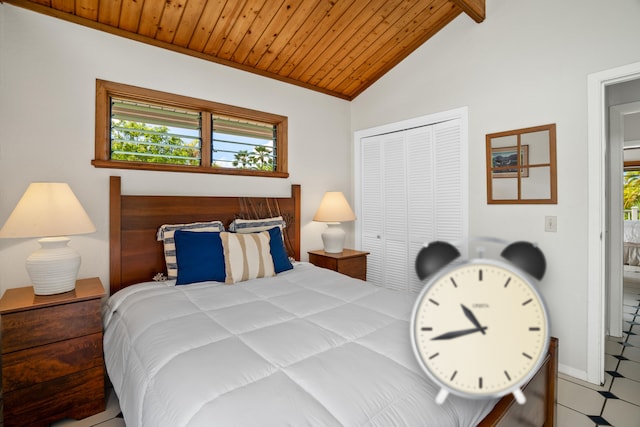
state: 10:43
